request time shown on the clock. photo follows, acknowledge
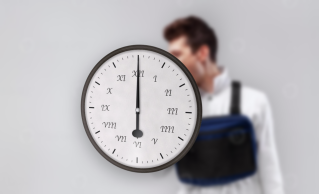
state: 6:00
